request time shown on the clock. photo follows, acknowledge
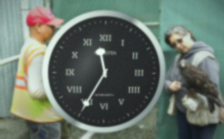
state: 11:35
